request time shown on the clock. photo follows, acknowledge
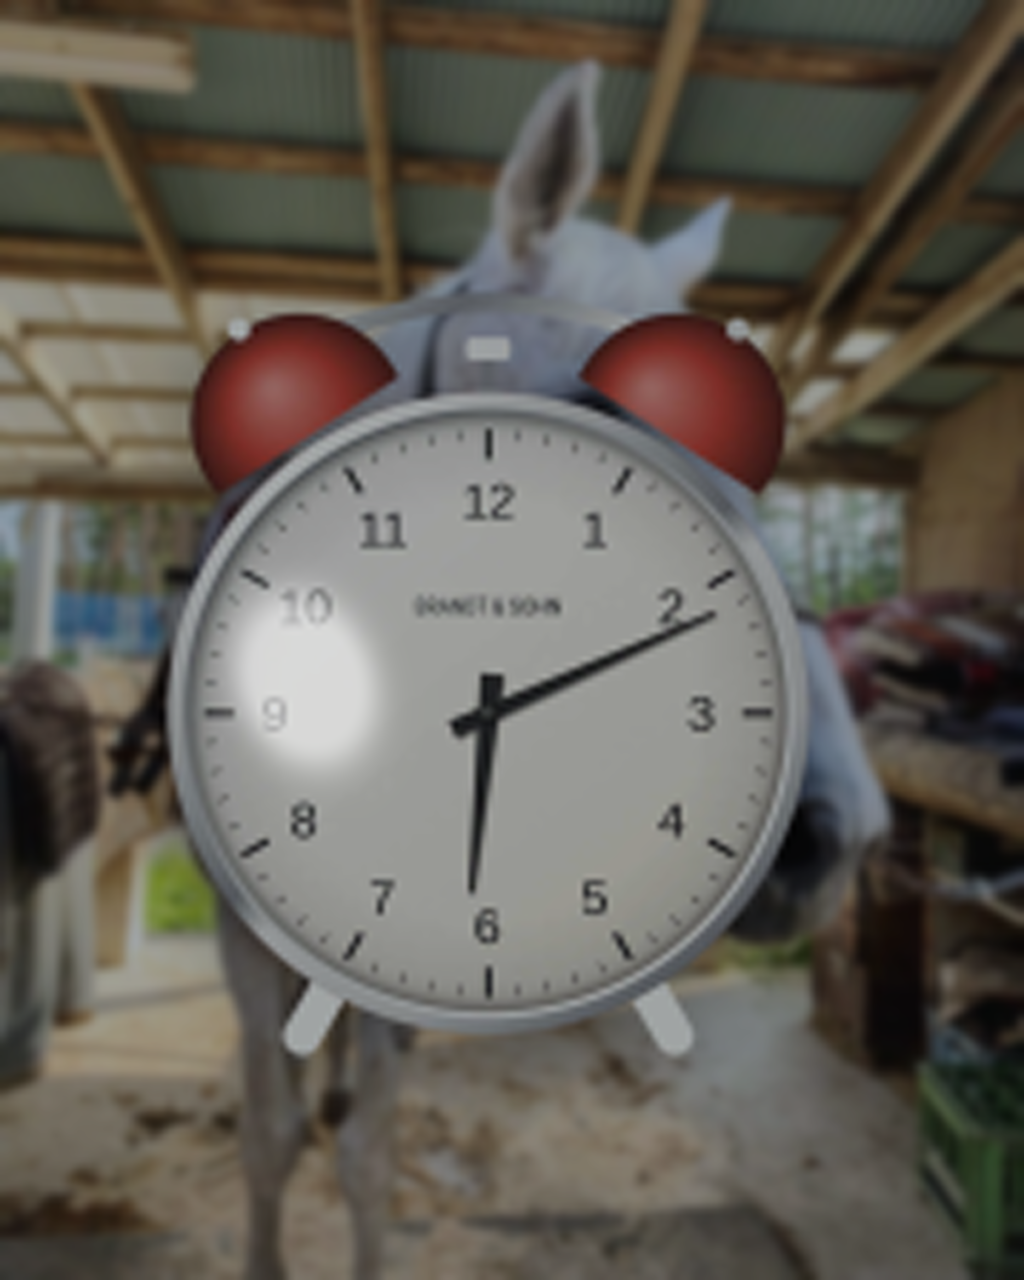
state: 6:11
